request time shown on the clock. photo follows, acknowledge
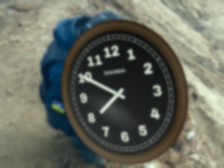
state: 7:50
